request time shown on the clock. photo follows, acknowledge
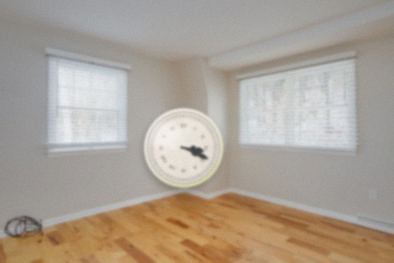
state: 3:19
